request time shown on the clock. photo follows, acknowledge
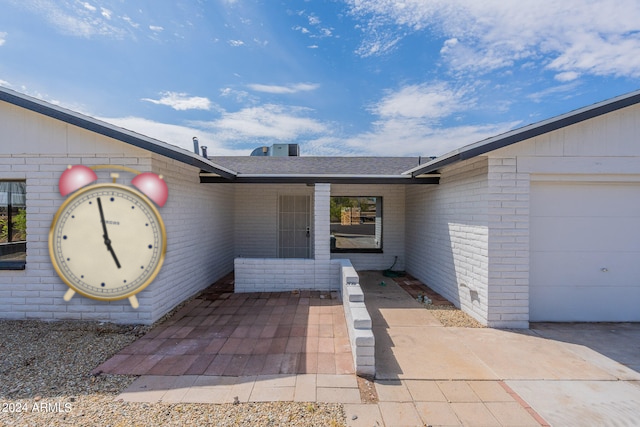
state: 4:57
